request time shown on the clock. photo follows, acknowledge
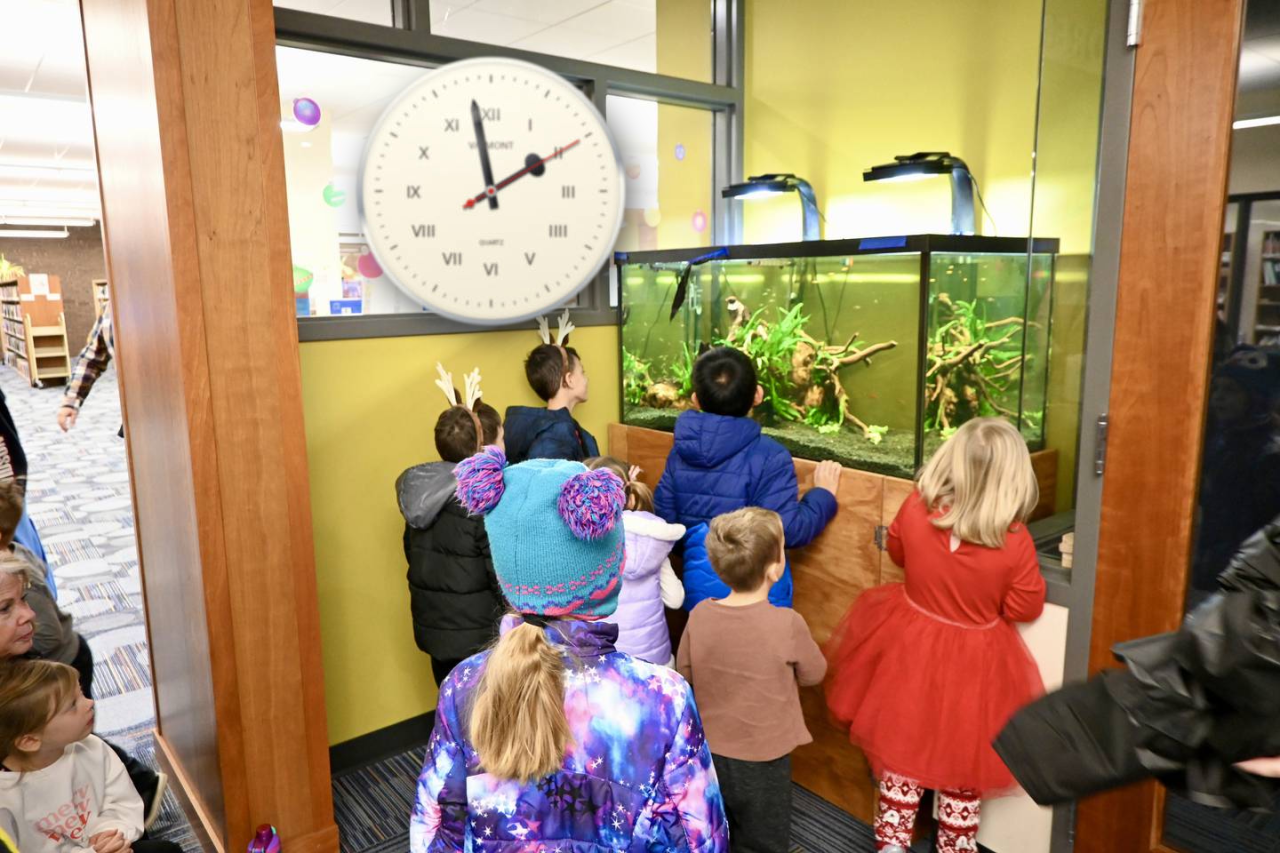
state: 1:58:10
